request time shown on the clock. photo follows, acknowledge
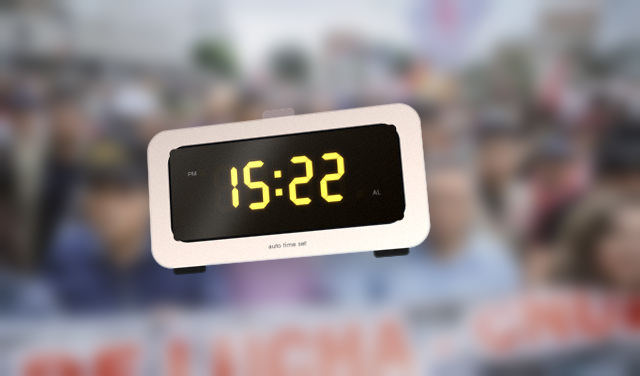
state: 15:22
